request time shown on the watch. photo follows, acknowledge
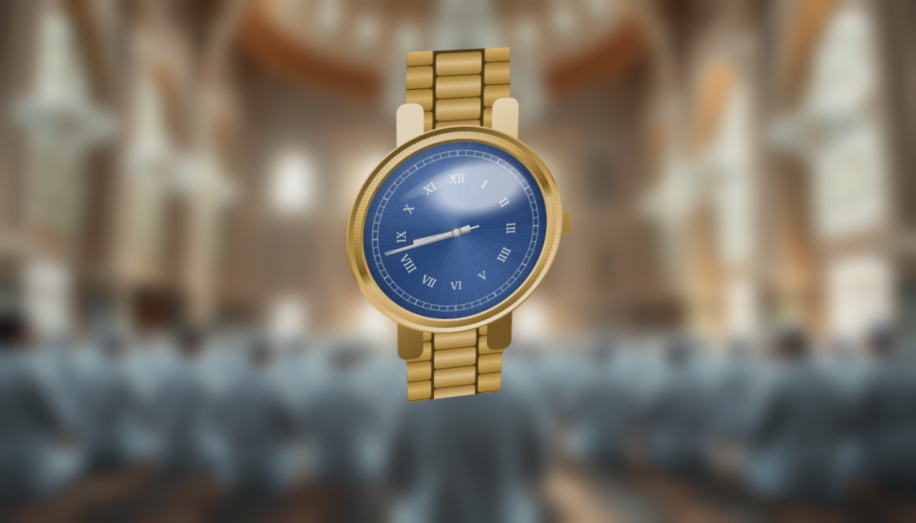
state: 8:42:43
